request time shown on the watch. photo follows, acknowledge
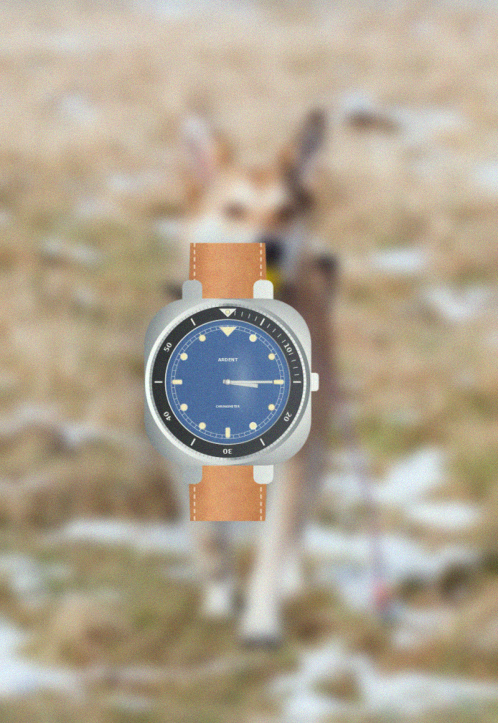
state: 3:15
